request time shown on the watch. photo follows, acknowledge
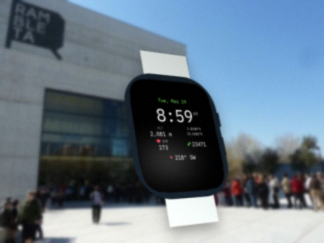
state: 8:59
